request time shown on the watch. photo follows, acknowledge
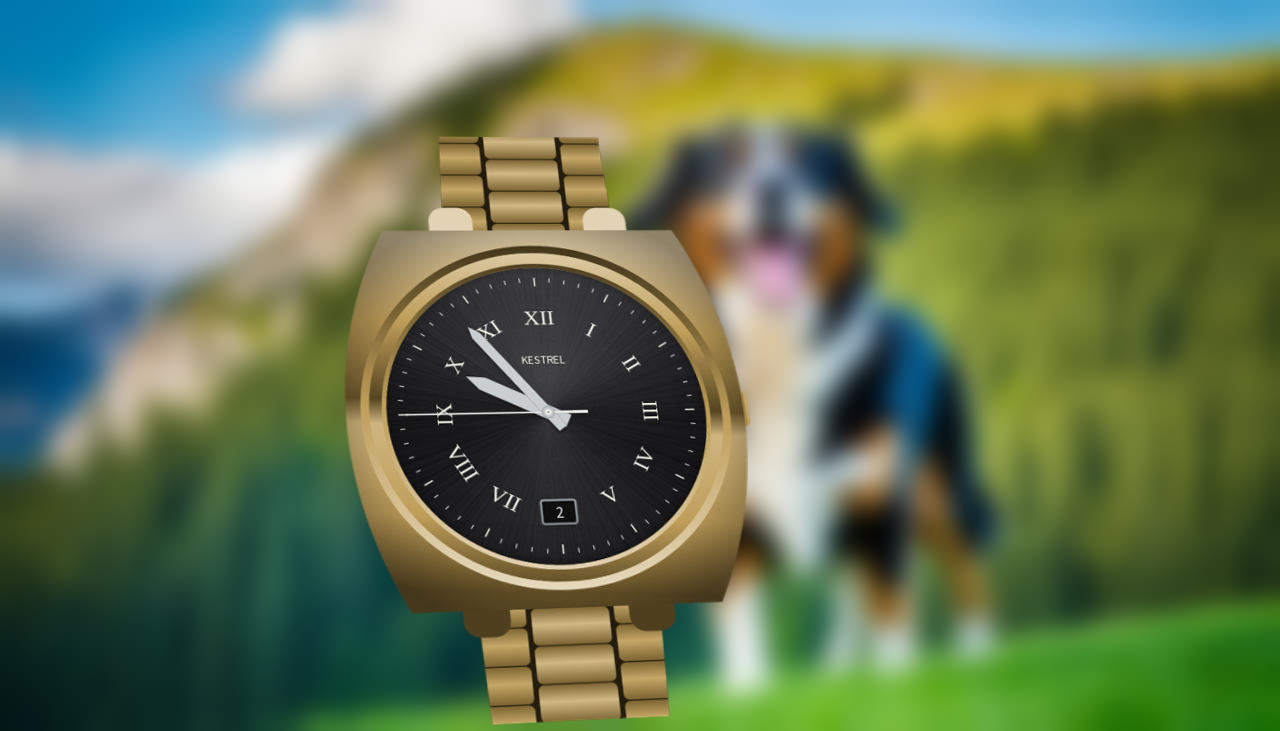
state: 9:53:45
